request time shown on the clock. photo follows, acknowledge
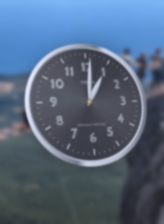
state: 1:01
